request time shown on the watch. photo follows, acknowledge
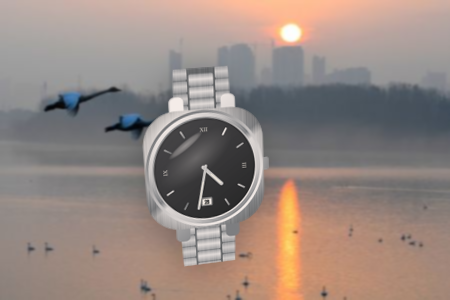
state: 4:32
